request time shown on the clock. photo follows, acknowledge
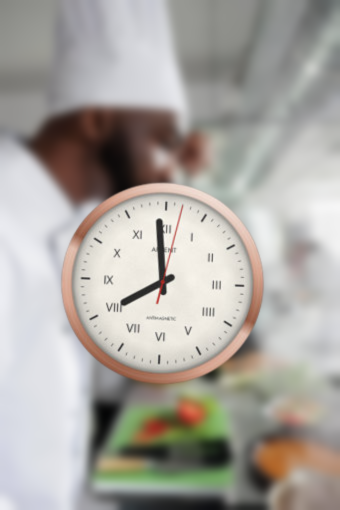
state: 7:59:02
